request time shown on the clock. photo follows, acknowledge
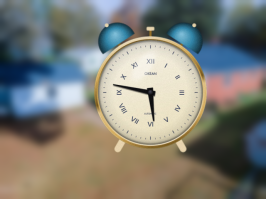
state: 5:47
